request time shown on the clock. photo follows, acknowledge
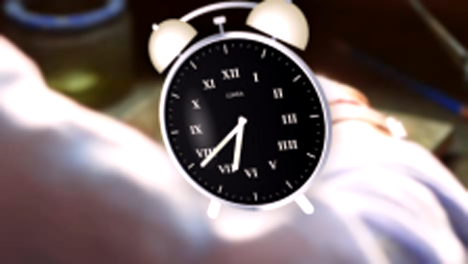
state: 6:39
